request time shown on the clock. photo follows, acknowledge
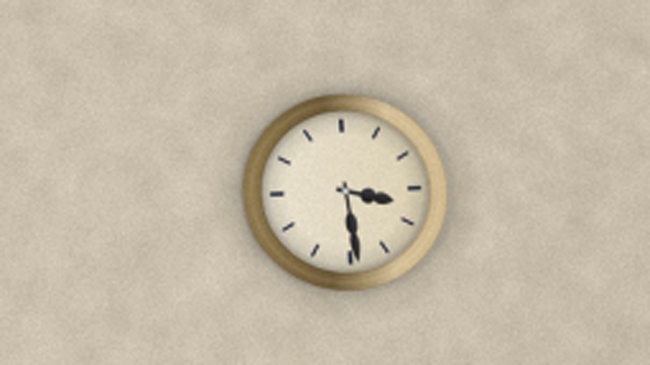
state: 3:29
